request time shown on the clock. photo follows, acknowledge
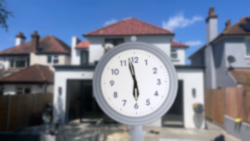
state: 5:58
